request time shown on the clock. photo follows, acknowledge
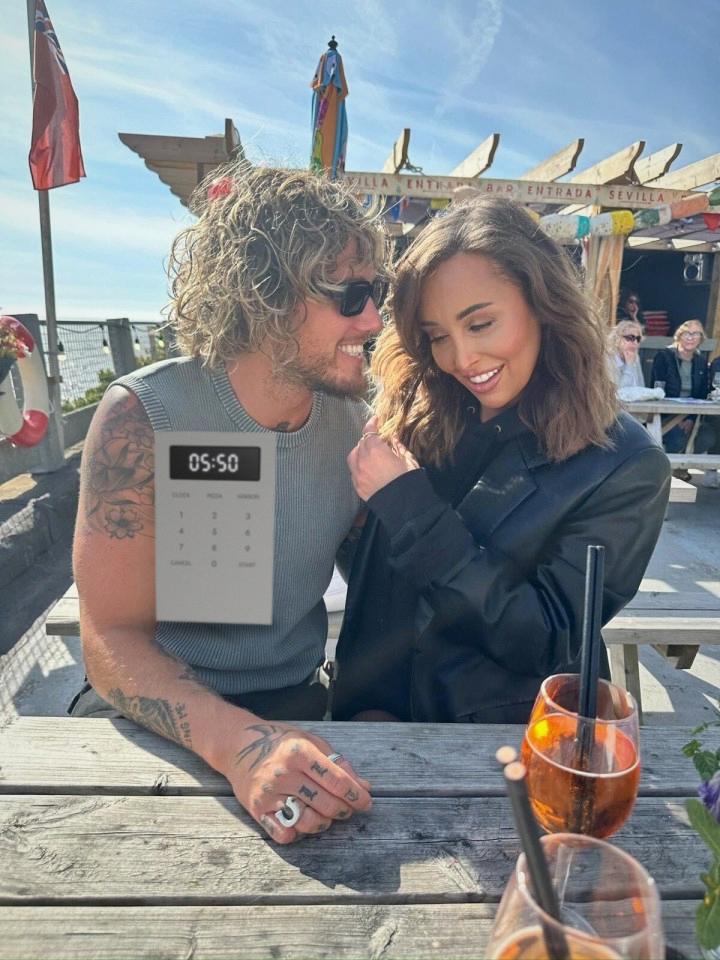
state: 5:50
